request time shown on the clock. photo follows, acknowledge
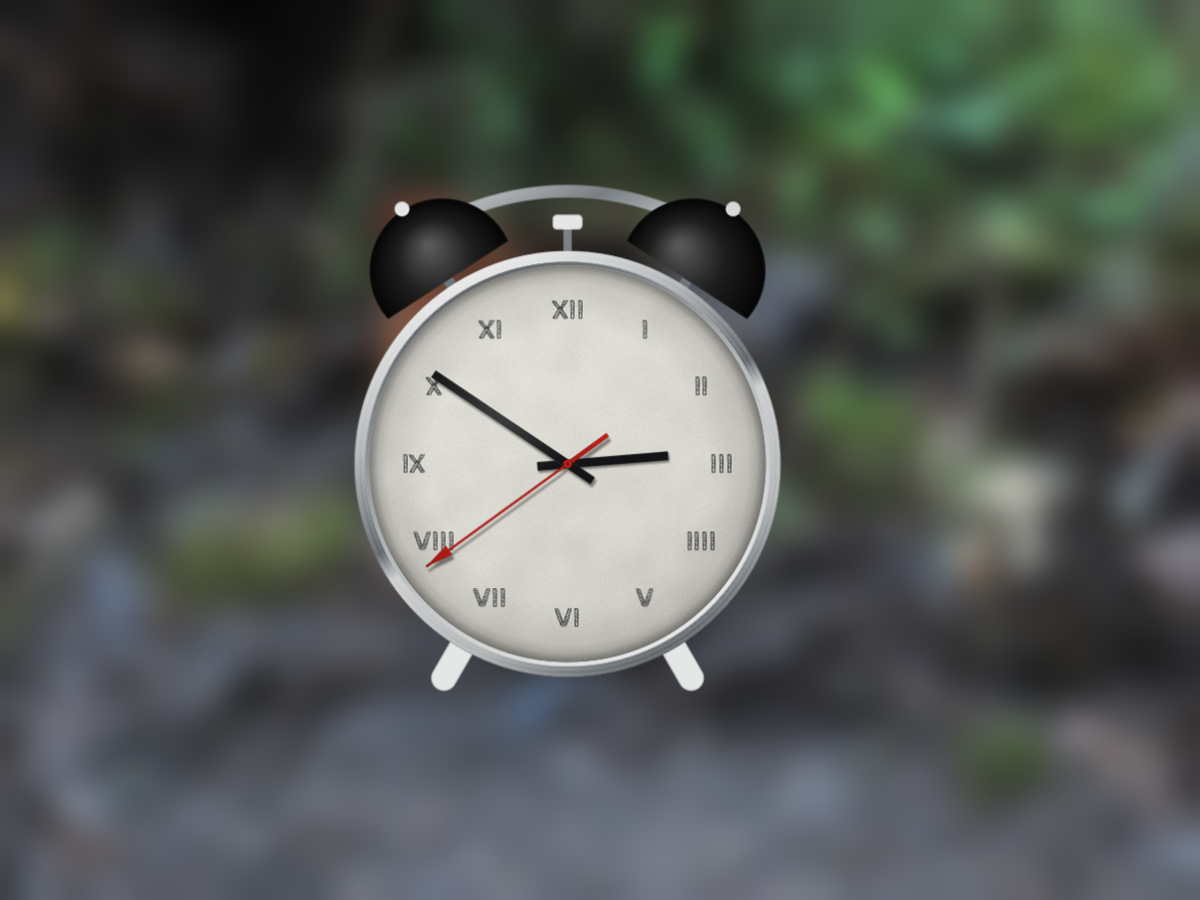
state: 2:50:39
